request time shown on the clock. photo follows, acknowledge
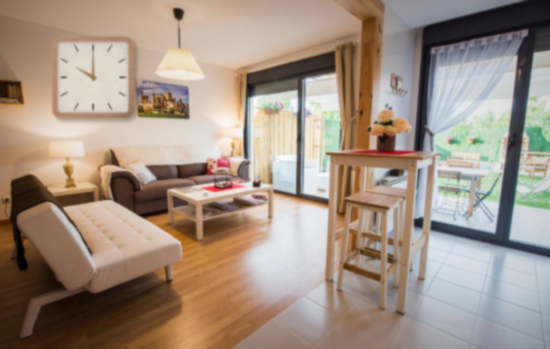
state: 10:00
